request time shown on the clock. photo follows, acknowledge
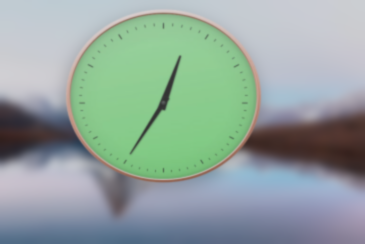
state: 12:35
